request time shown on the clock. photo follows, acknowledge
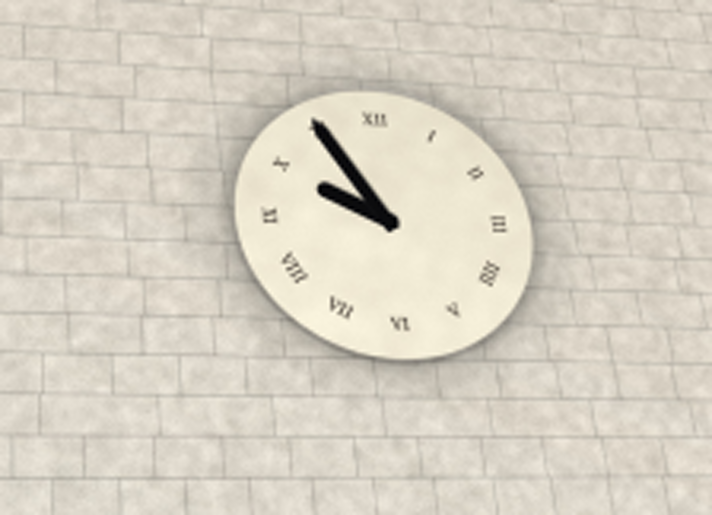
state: 9:55
